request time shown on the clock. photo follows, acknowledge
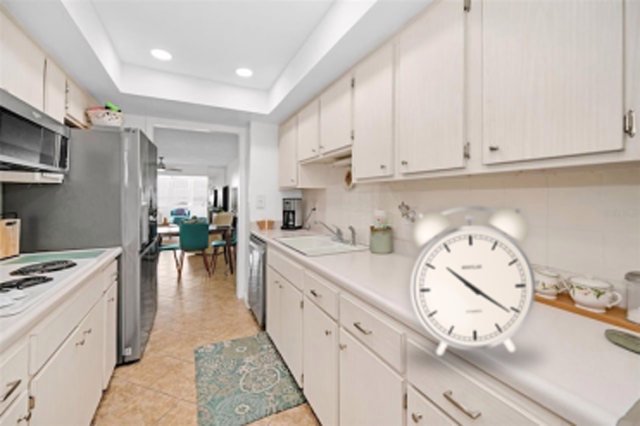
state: 10:21
